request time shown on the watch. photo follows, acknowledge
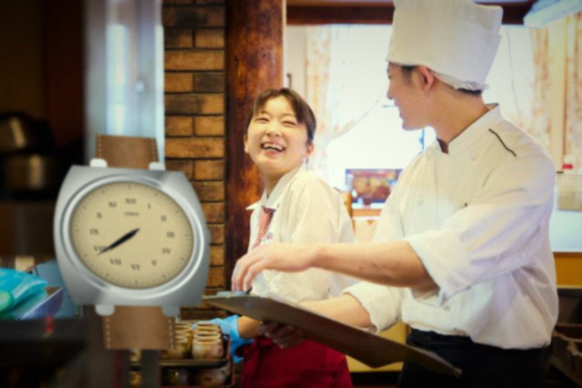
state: 7:39
